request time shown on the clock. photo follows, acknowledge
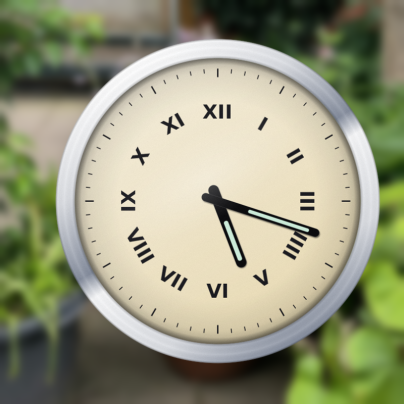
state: 5:18
